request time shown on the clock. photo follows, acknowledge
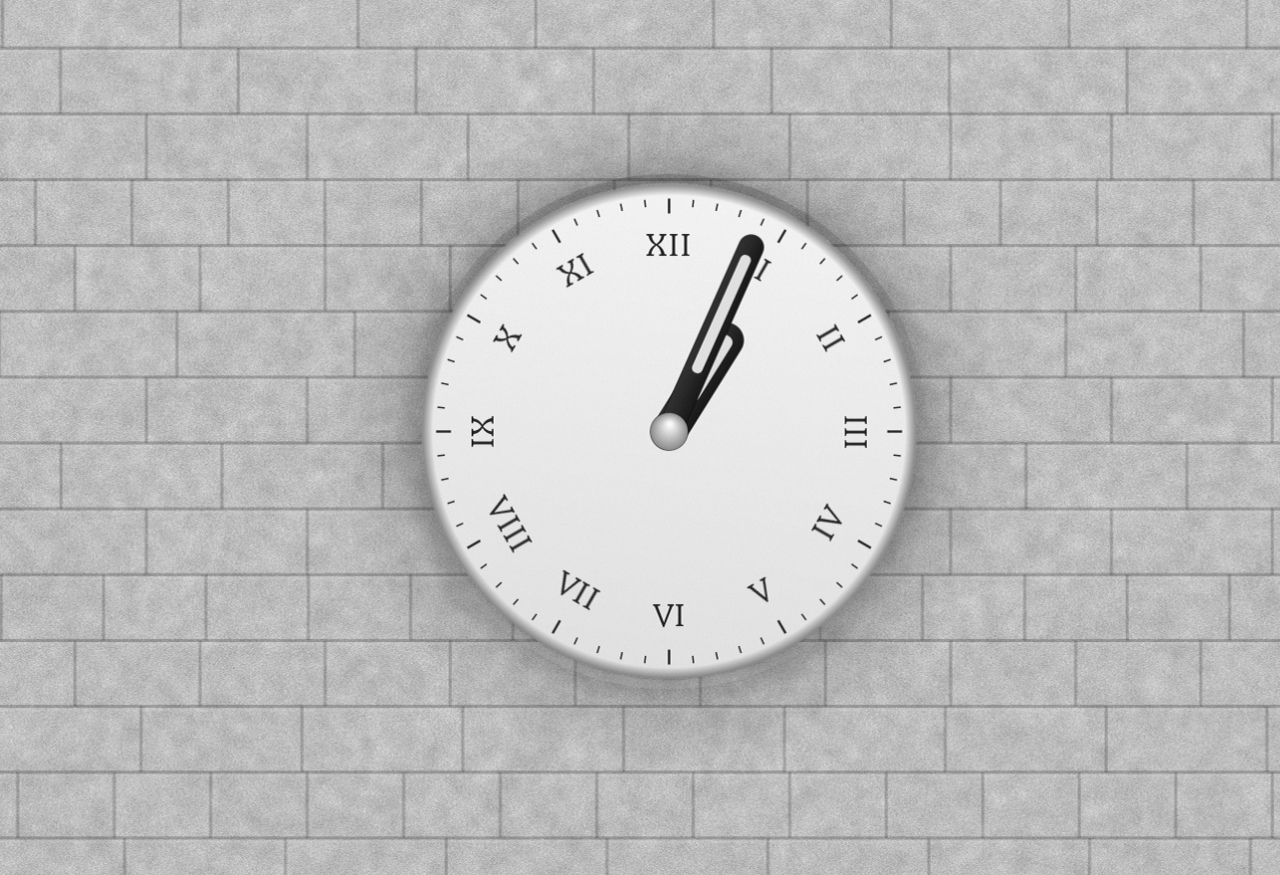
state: 1:04
